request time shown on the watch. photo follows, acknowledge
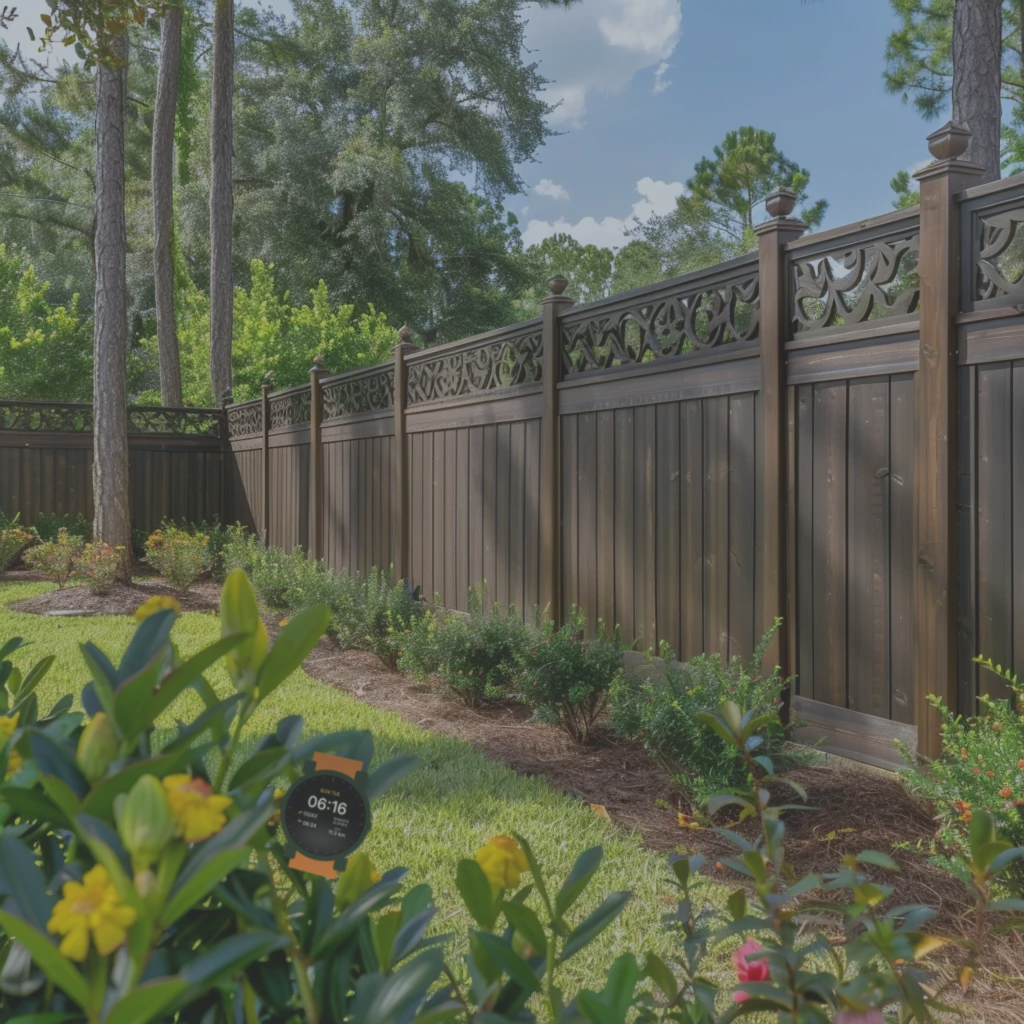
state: 6:16
